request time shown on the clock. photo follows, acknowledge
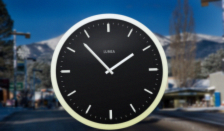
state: 1:53
